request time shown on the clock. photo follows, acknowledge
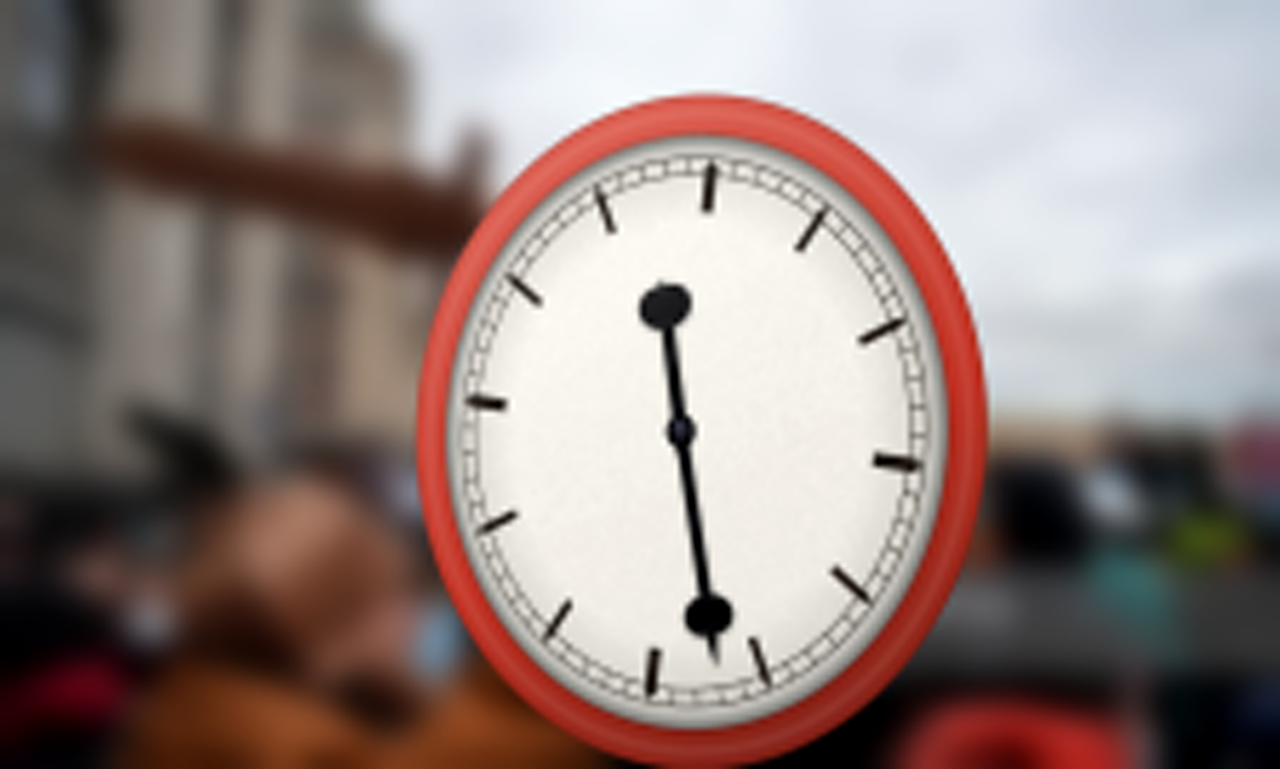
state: 11:27
